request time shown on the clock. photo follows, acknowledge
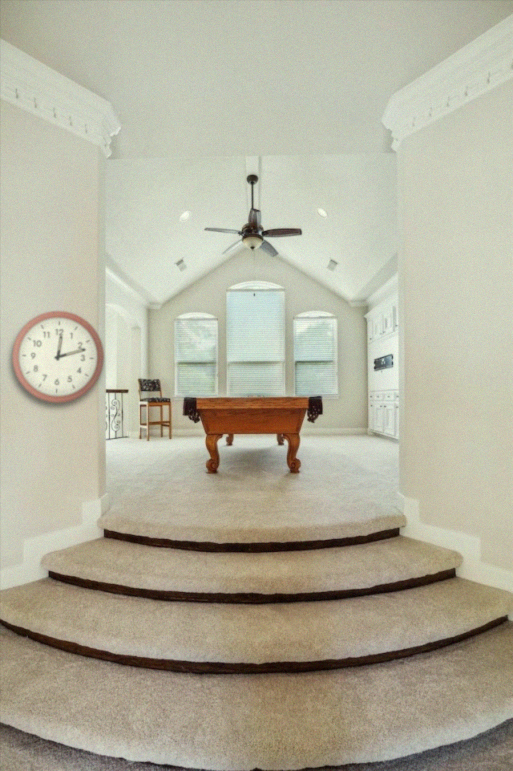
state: 12:12
